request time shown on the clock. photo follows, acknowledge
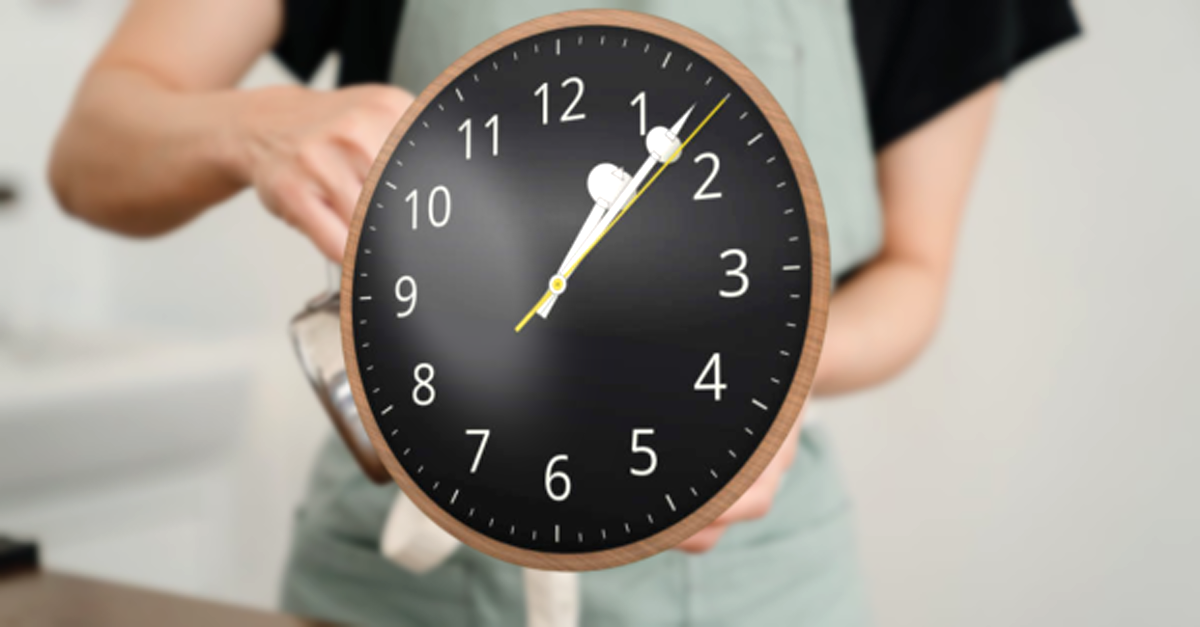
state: 1:07:08
